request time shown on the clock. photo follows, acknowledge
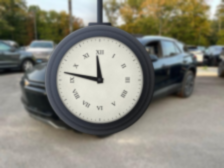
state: 11:47
